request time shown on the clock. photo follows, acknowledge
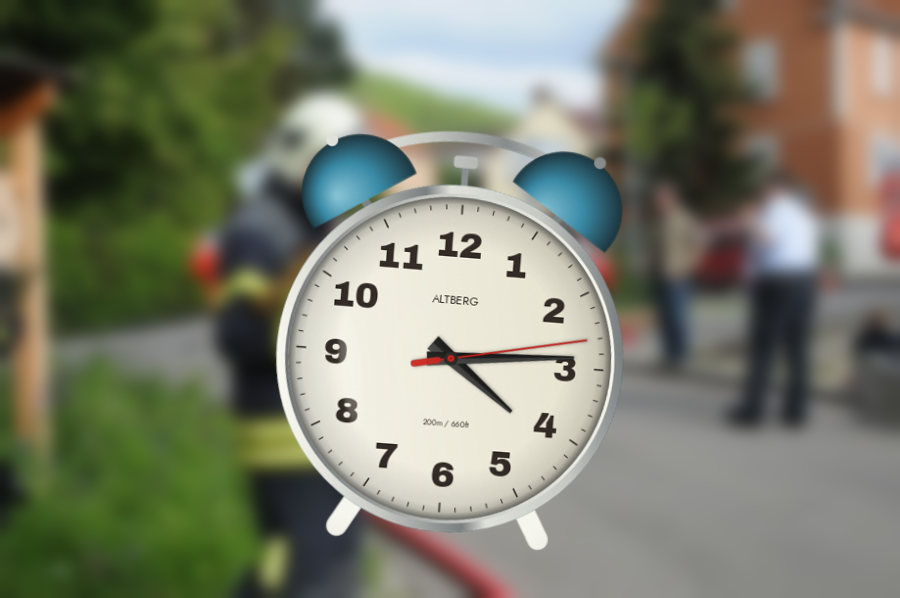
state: 4:14:13
